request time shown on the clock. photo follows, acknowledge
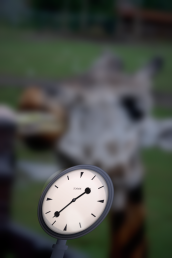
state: 1:37
